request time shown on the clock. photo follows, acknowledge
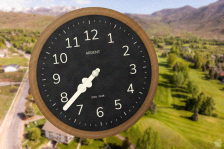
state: 7:38
